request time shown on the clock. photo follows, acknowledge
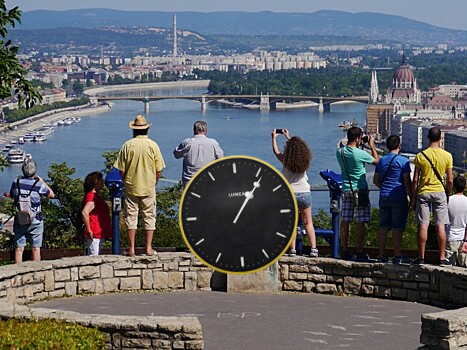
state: 1:06
